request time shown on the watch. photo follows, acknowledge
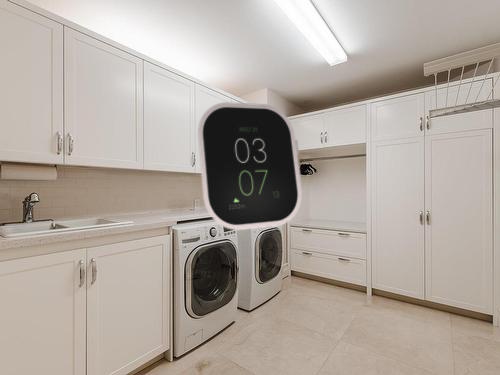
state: 3:07
